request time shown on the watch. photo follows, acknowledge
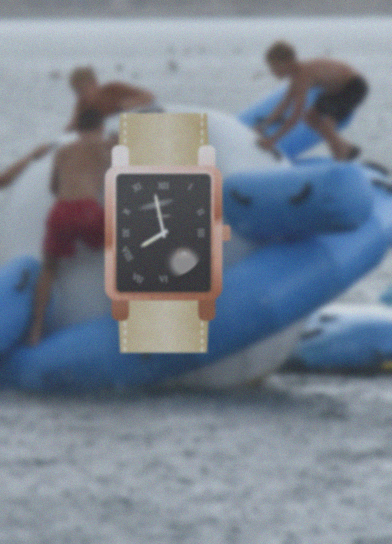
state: 7:58
